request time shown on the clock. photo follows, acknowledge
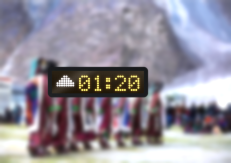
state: 1:20
